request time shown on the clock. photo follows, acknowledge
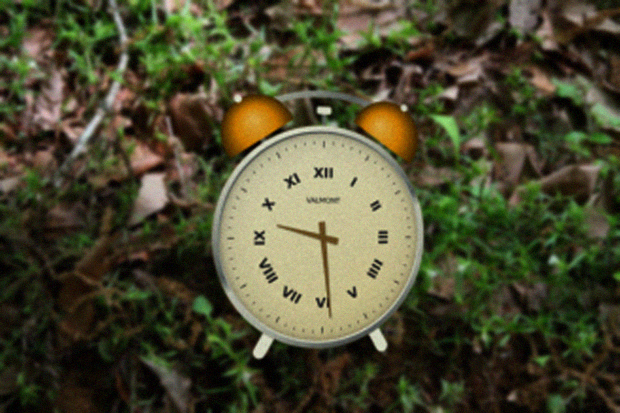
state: 9:29
